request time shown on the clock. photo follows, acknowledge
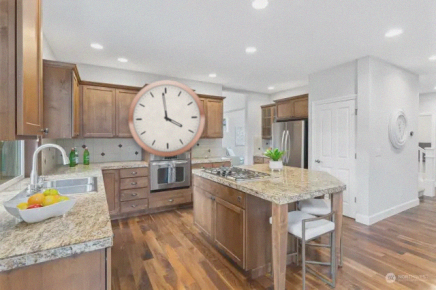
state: 3:59
